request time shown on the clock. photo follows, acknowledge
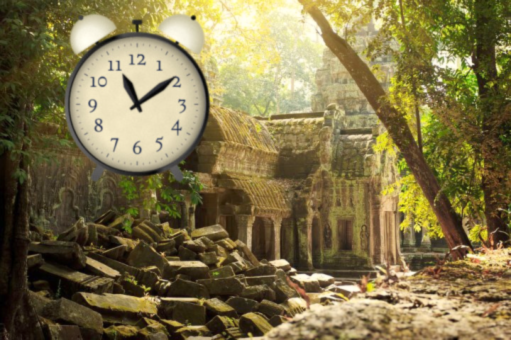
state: 11:09
